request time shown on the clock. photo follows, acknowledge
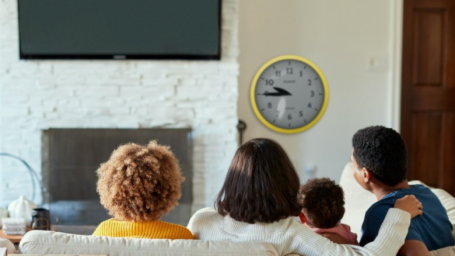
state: 9:45
